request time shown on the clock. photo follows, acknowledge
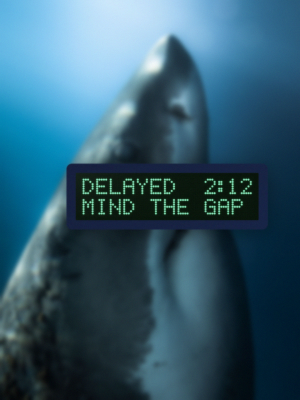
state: 2:12
